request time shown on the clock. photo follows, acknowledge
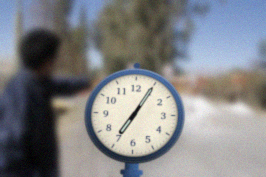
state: 7:05
